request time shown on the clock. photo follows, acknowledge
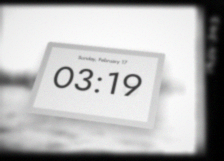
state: 3:19
